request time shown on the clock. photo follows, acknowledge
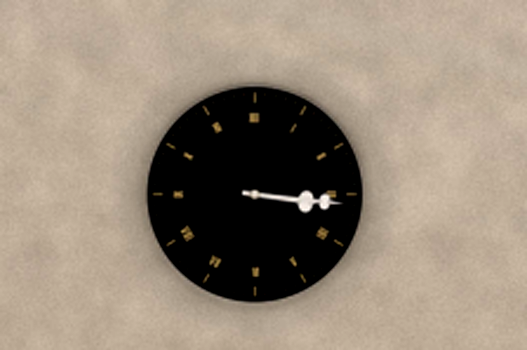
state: 3:16
